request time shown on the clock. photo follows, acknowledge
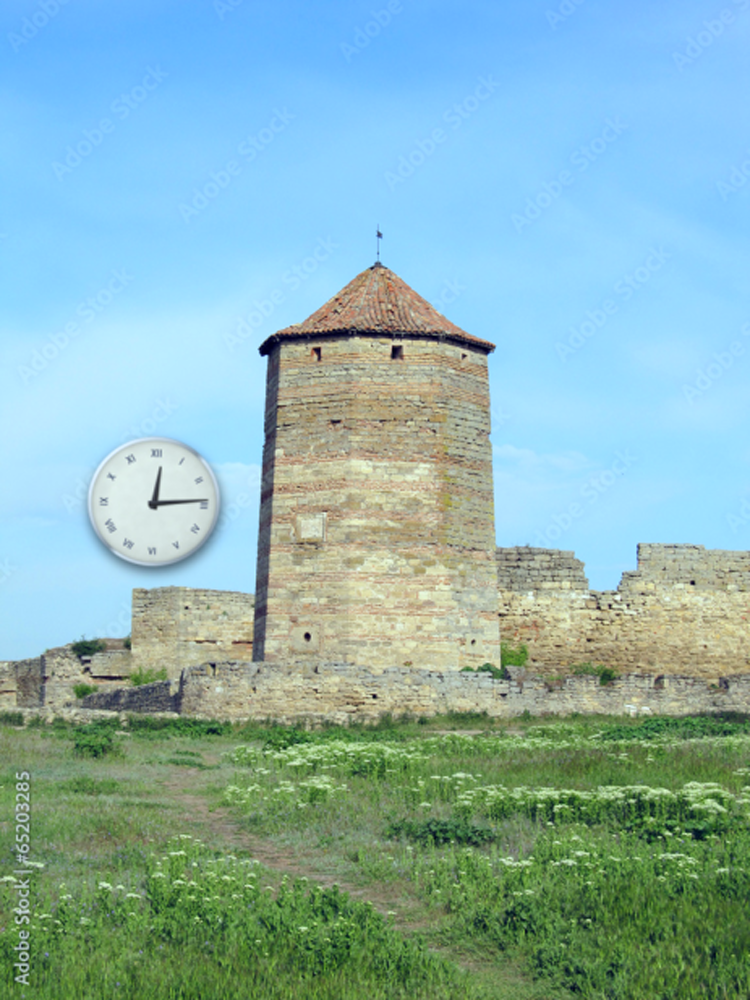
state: 12:14
